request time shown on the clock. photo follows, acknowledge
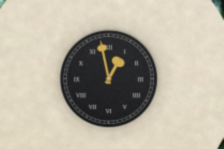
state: 12:58
